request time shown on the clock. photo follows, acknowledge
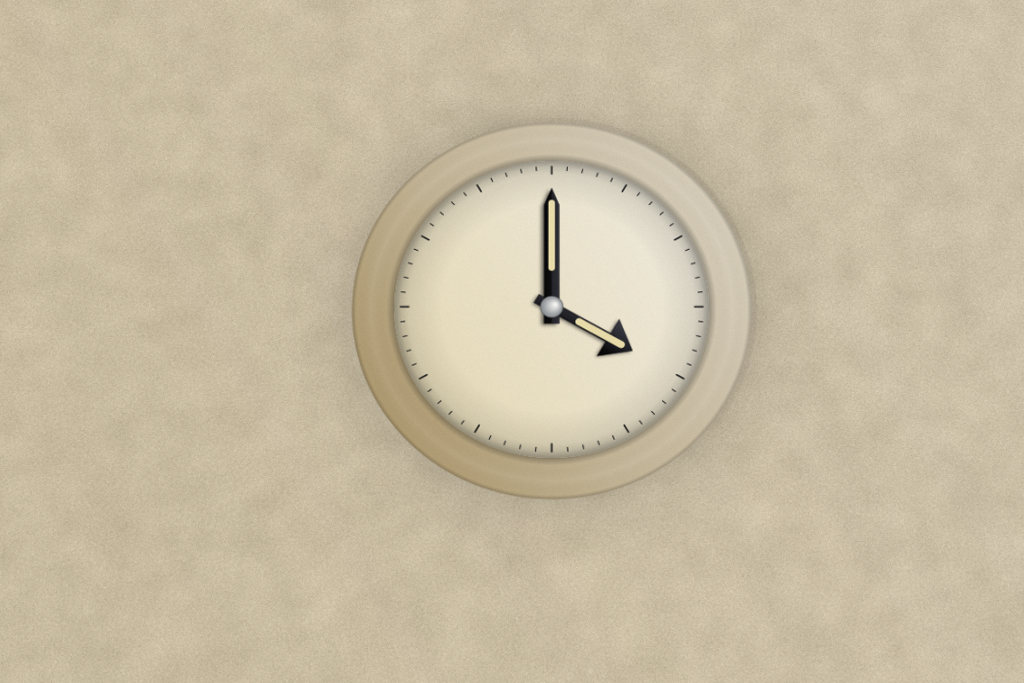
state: 4:00
